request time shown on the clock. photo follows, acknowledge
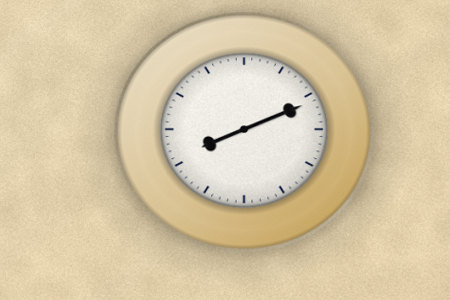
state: 8:11
